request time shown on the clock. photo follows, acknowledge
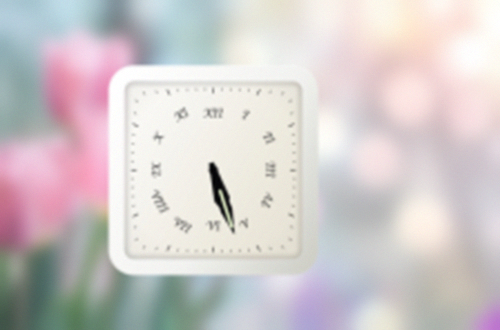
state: 5:27
